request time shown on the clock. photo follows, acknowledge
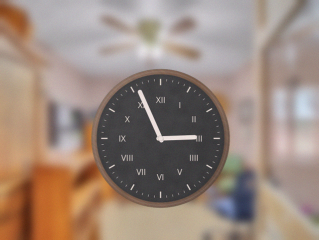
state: 2:56
